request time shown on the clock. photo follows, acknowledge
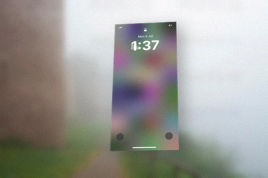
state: 1:37
